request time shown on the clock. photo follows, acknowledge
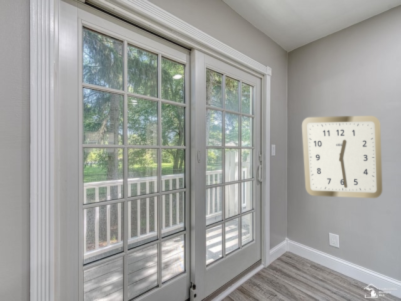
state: 12:29
